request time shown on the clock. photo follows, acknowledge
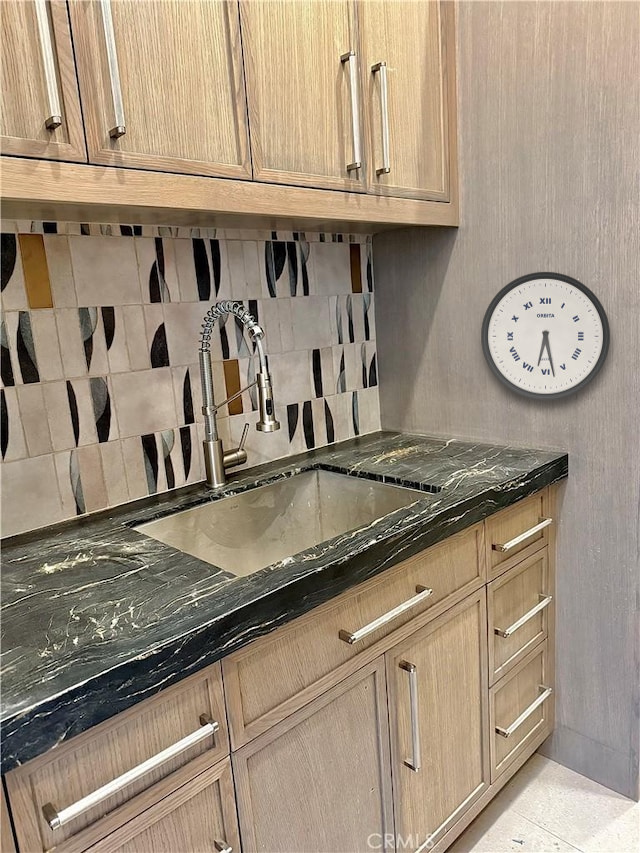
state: 6:28
